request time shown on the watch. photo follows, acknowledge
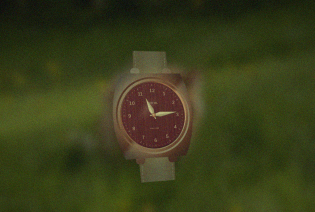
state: 11:14
